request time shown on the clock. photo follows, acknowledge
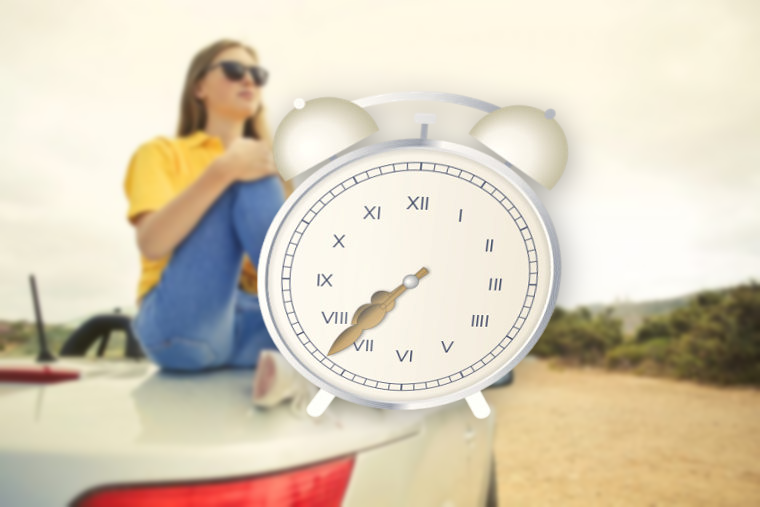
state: 7:37
